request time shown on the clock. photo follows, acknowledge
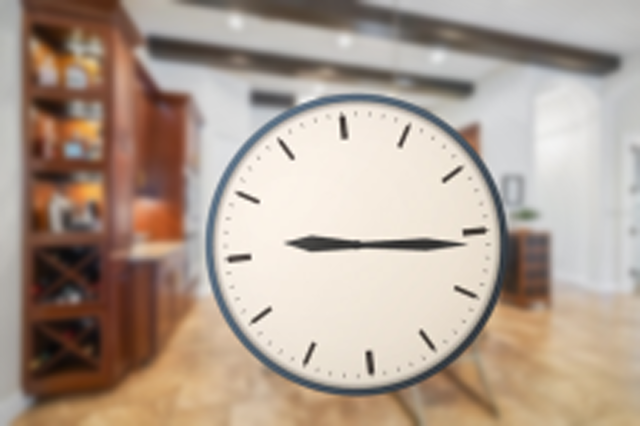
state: 9:16
